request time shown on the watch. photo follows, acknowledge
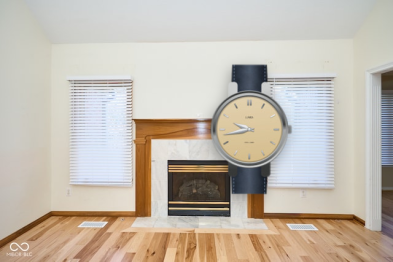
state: 9:43
